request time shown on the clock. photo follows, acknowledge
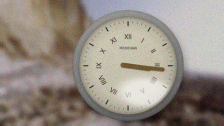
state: 3:16
